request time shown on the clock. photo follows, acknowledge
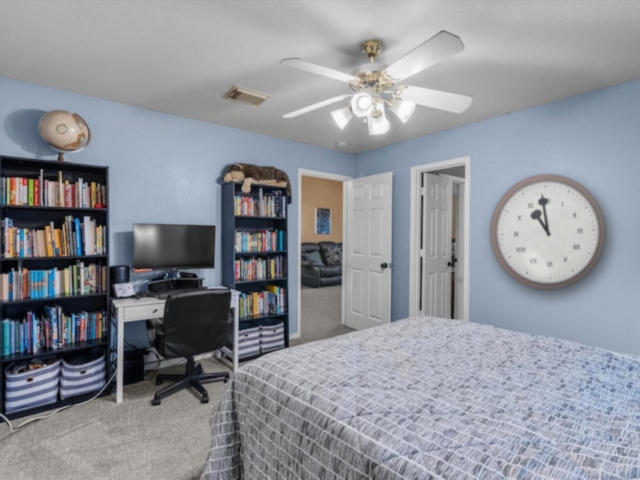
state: 10:59
